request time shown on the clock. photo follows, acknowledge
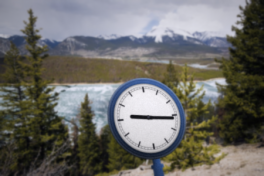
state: 9:16
